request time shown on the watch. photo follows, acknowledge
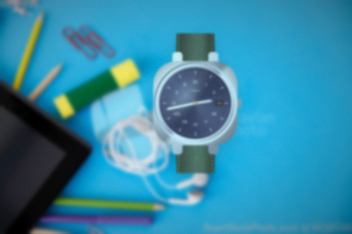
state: 2:43
